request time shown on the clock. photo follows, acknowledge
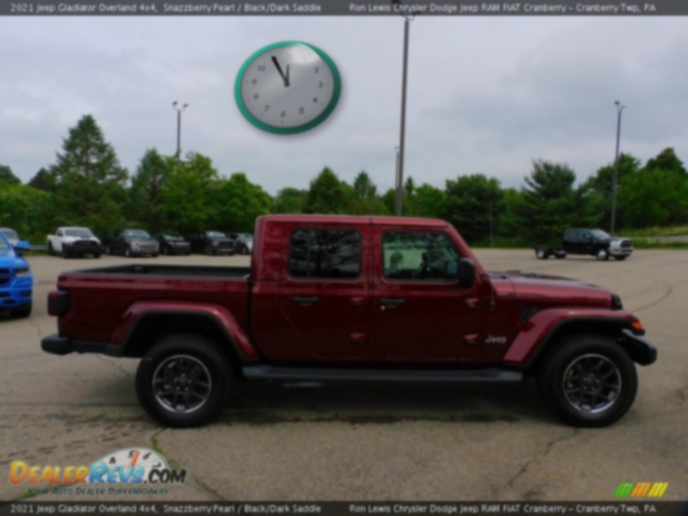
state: 11:55
